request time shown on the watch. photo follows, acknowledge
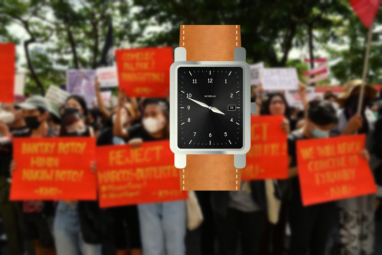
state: 3:49
